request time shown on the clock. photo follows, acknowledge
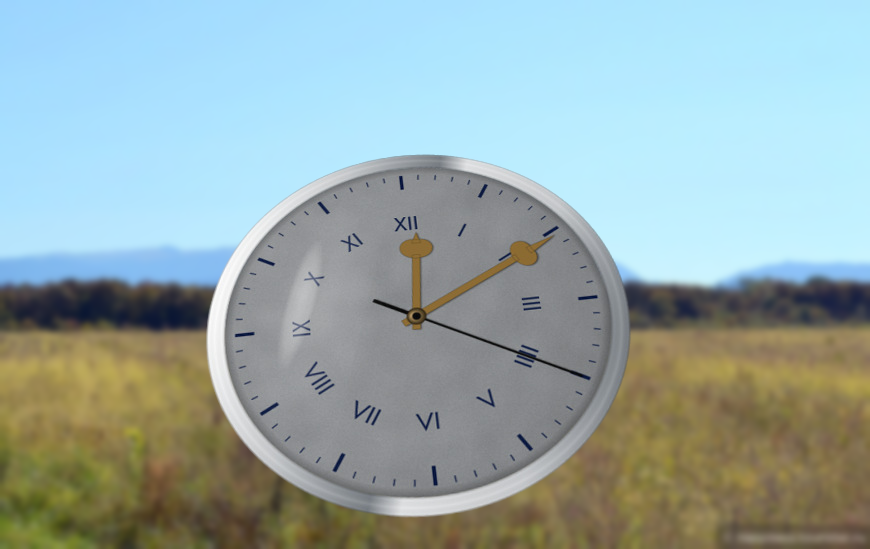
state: 12:10:20
